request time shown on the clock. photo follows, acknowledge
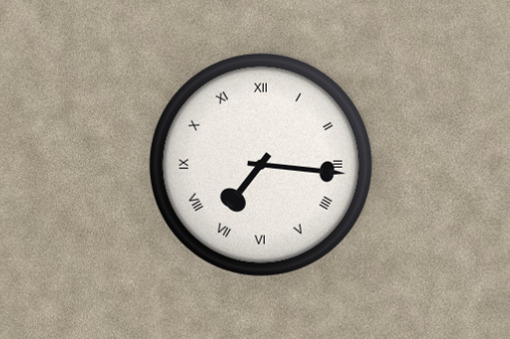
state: 7:16
